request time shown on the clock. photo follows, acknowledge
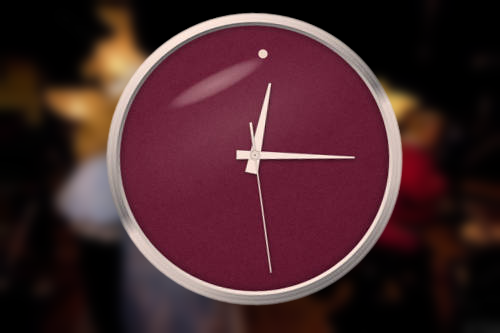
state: 12:14:28
